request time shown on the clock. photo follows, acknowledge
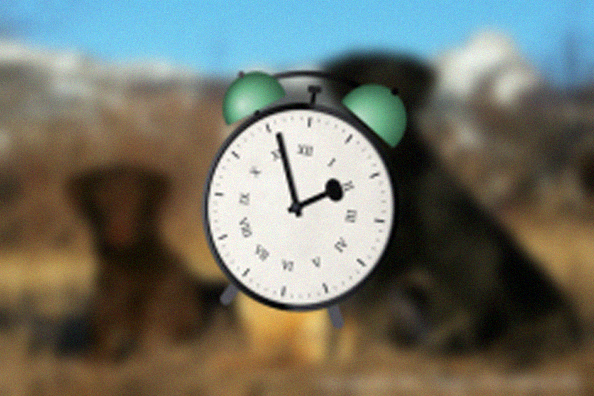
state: 1:56
